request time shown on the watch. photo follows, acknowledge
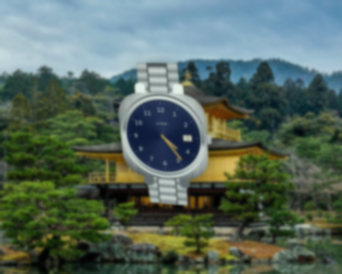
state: 4:24
